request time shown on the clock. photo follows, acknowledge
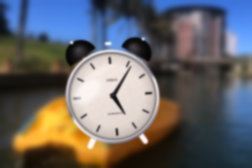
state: 5:06
